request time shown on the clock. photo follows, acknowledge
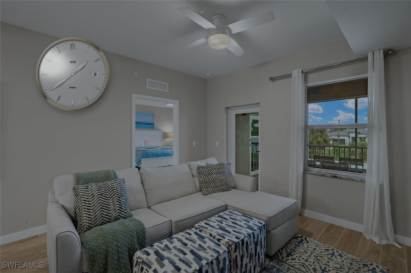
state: 1:39
